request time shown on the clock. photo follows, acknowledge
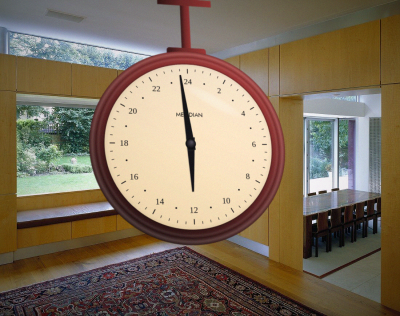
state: 11:59
